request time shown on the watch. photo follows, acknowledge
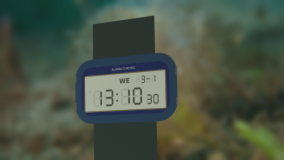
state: 13:10:30
